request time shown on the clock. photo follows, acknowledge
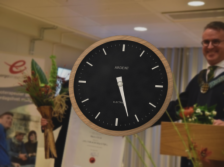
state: 5:27
